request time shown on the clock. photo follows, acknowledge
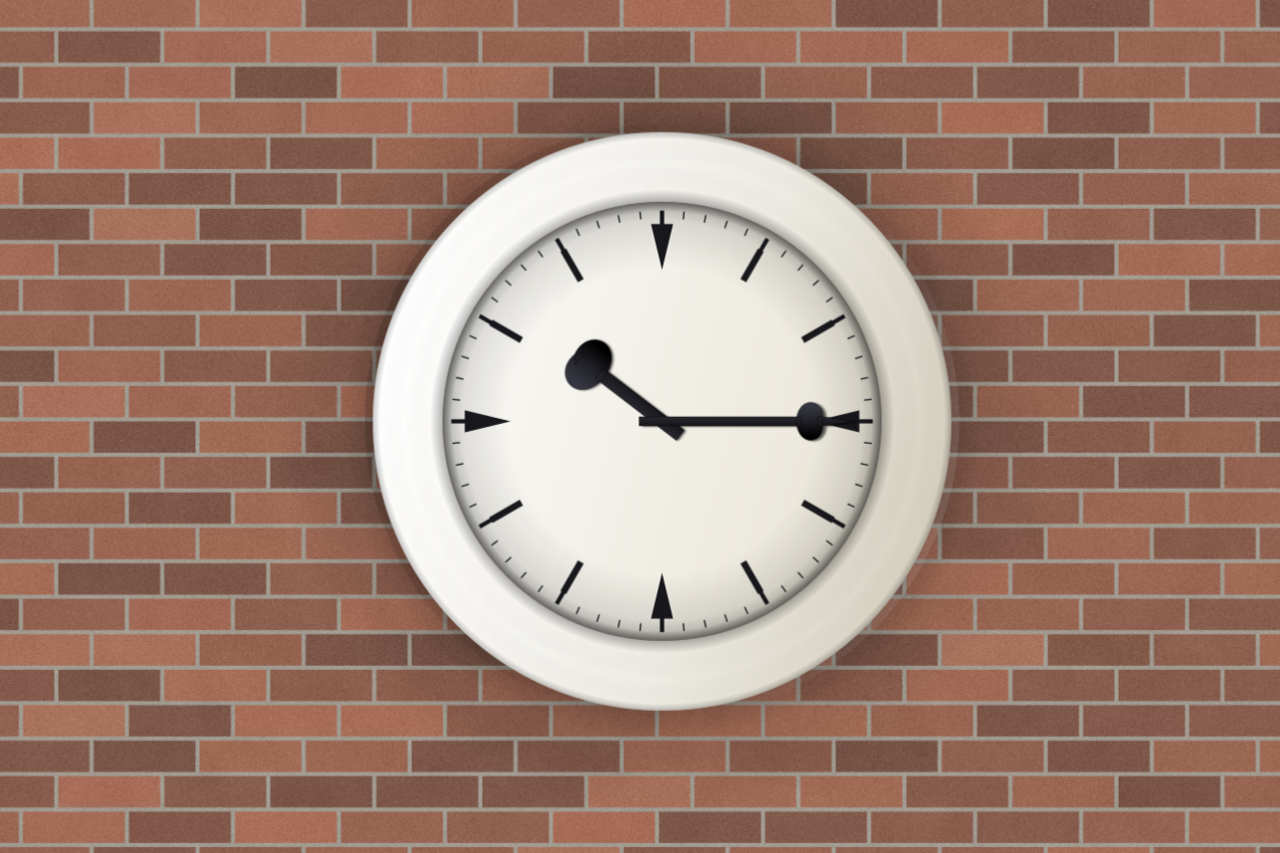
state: 10:15
